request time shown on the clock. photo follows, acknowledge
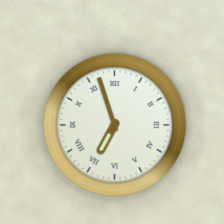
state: 6:57
